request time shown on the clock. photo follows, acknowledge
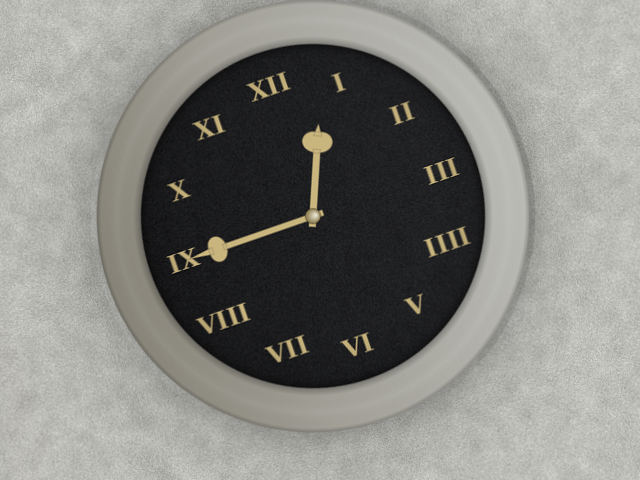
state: 12:45
